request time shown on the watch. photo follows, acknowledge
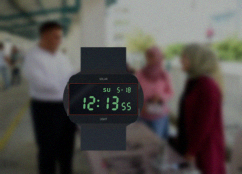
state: 12:13:55
